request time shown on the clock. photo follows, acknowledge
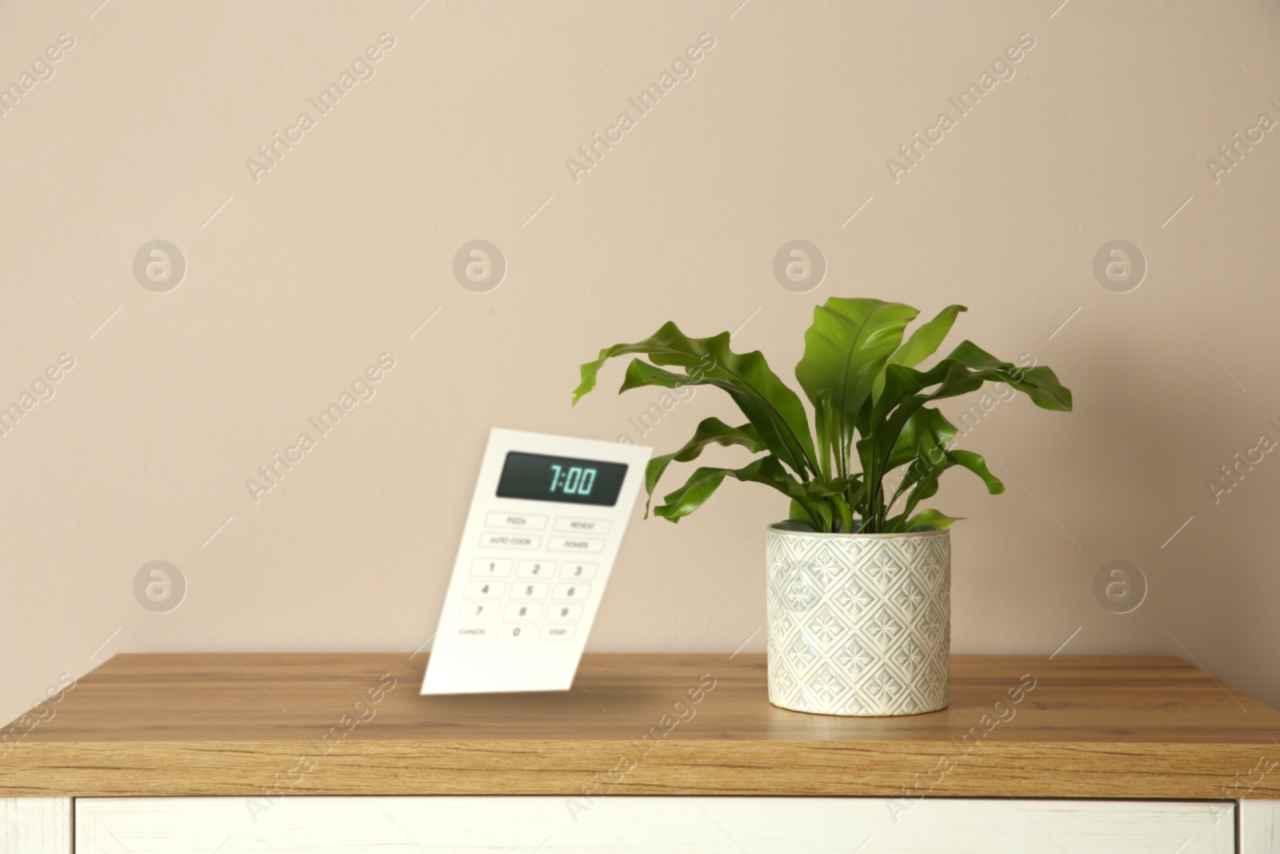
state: 7:00
